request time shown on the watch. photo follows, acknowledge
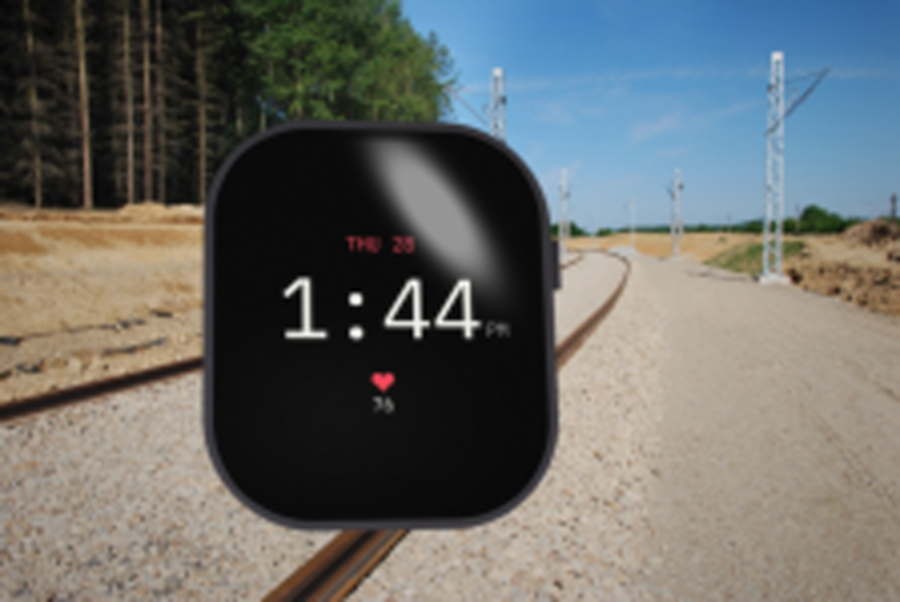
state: 1:44
